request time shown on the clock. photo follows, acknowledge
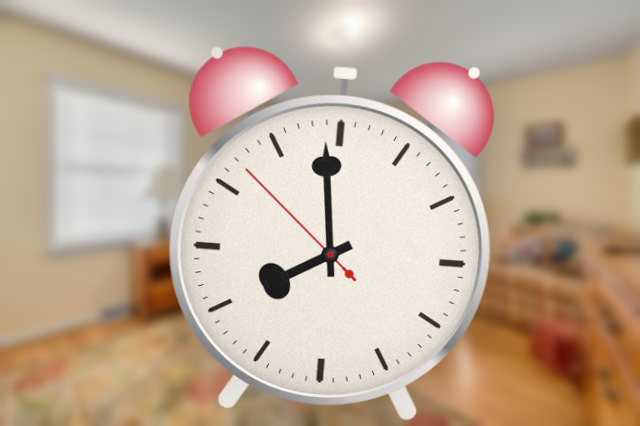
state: 7:58:52
